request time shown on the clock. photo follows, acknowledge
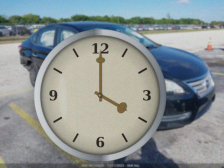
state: 4:00
